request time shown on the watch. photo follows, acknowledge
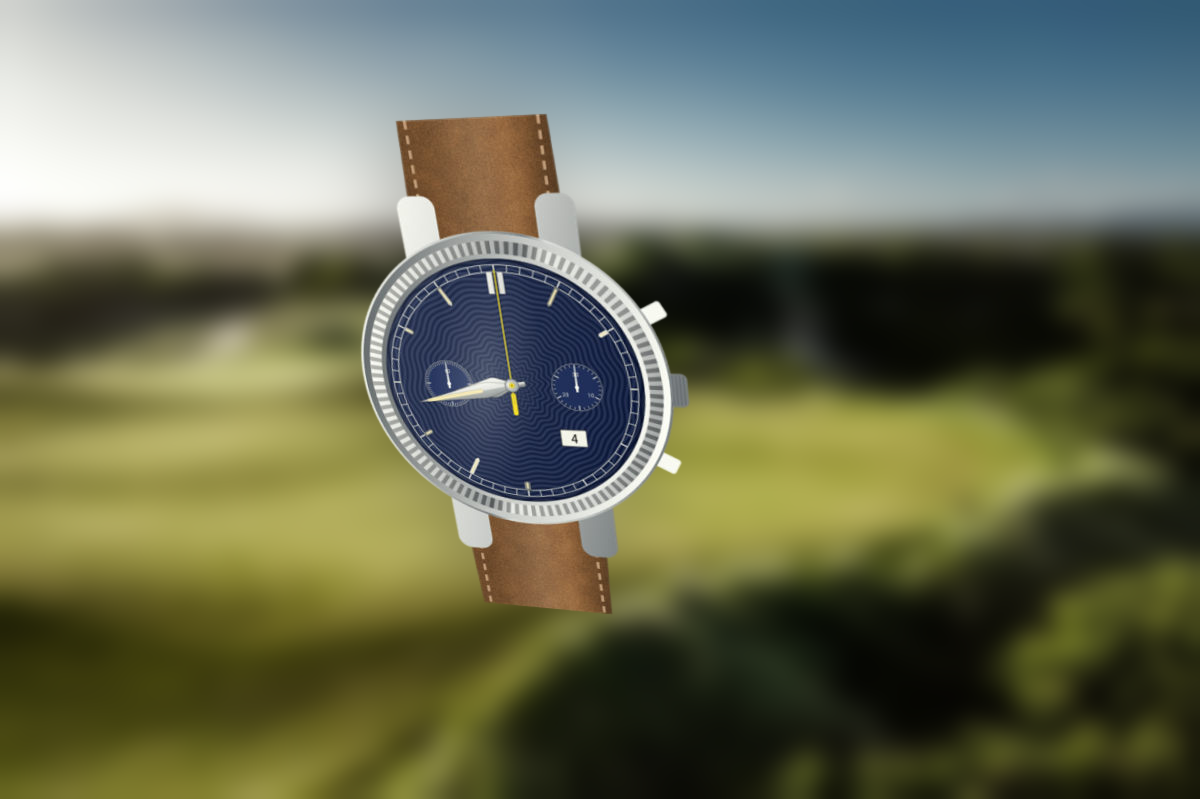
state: 8:43
